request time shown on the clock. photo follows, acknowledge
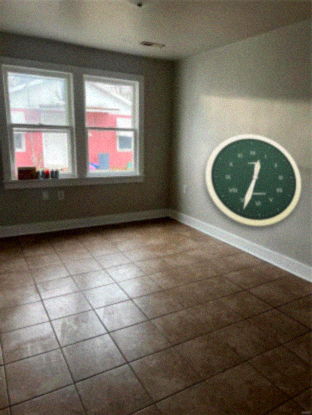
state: 12:34
